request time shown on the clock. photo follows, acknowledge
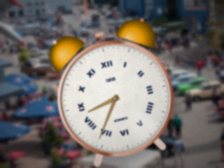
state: 8:36
